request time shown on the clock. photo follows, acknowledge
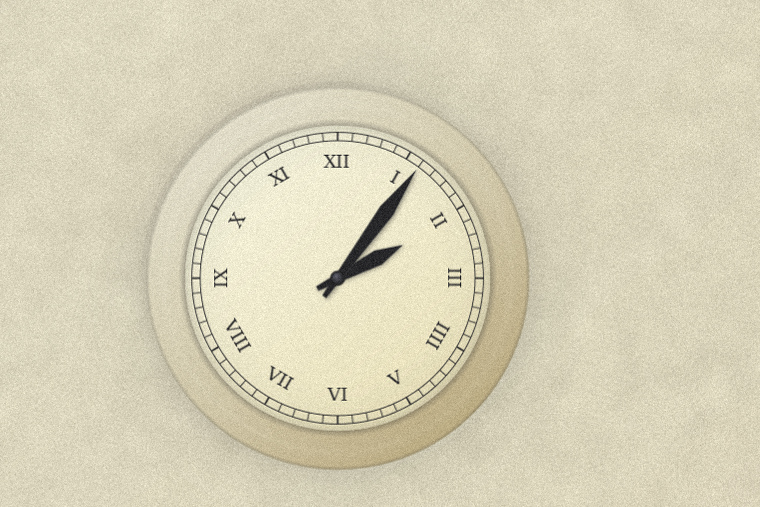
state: 2:06
